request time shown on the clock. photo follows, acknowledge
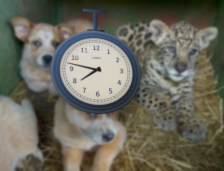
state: 7:47
